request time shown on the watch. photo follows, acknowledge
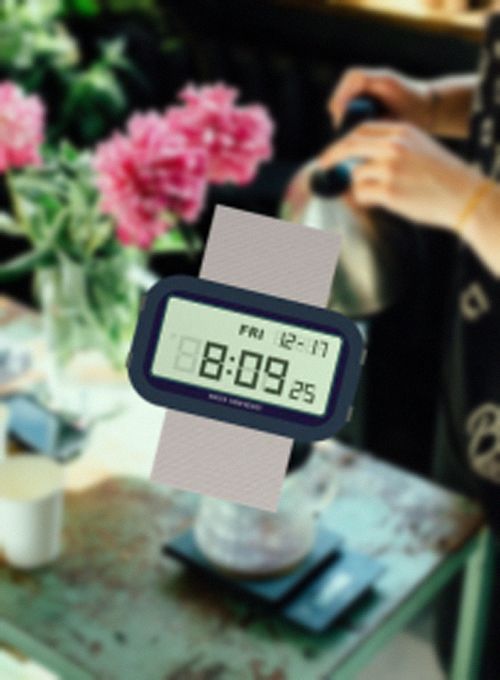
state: 8:09:25
